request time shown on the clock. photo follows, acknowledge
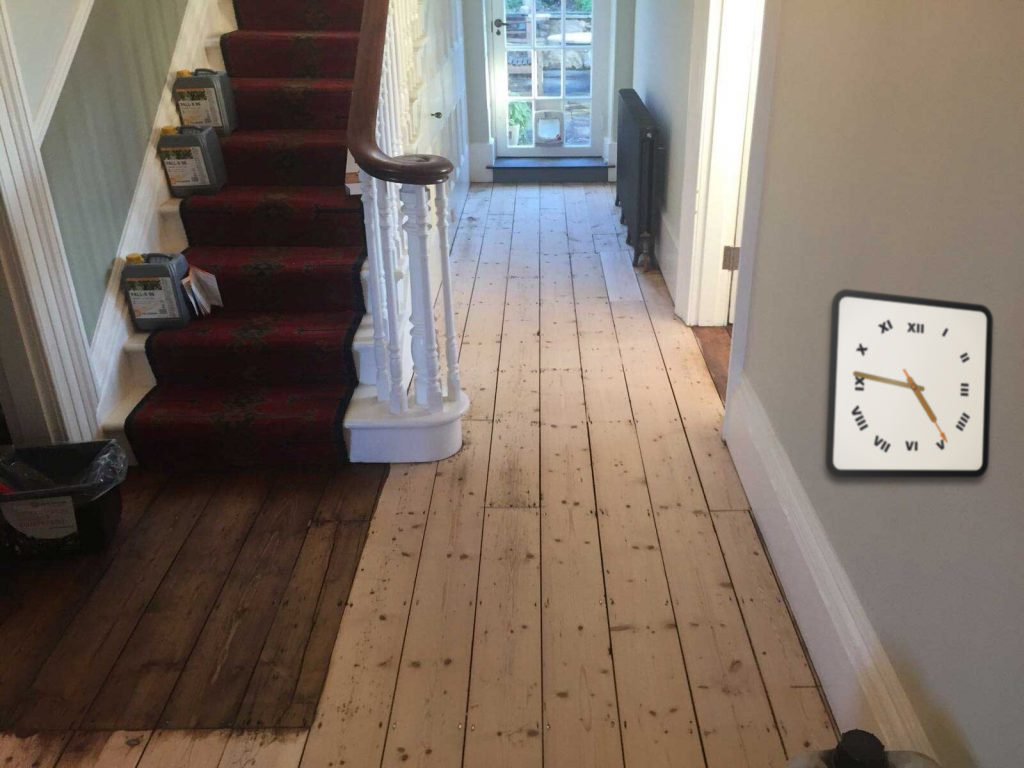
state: 4:46:24
